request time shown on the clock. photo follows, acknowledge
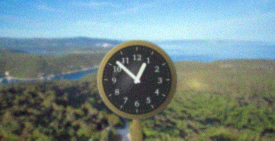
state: 12:52
